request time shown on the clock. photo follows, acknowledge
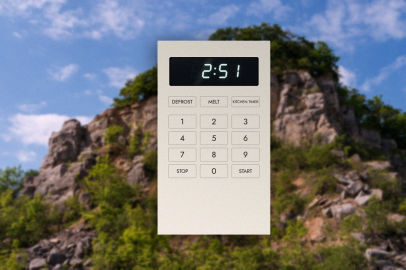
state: 2:51
